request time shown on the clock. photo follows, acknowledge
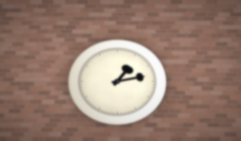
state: 1:13
